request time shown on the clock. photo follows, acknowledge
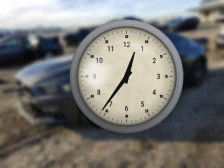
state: 12:36
